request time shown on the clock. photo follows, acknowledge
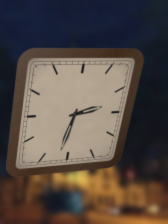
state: 2:32
